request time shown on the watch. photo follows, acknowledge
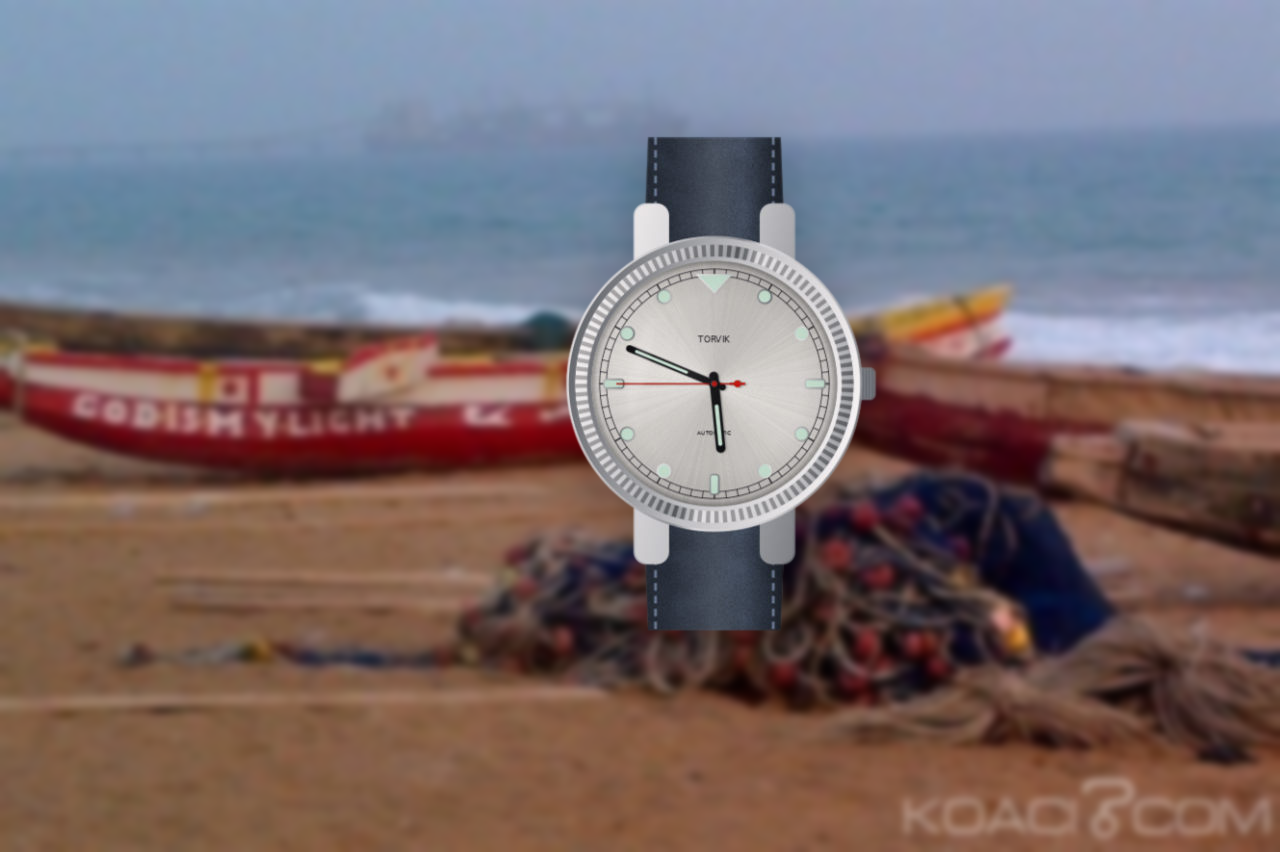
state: 5:48:45
